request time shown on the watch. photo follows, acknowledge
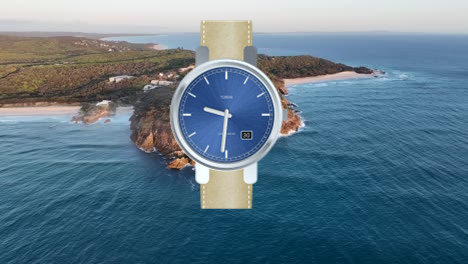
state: 9:31
